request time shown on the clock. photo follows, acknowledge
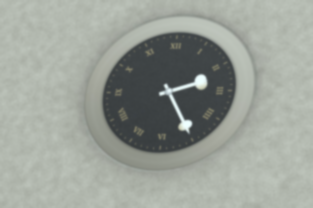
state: 2:25
